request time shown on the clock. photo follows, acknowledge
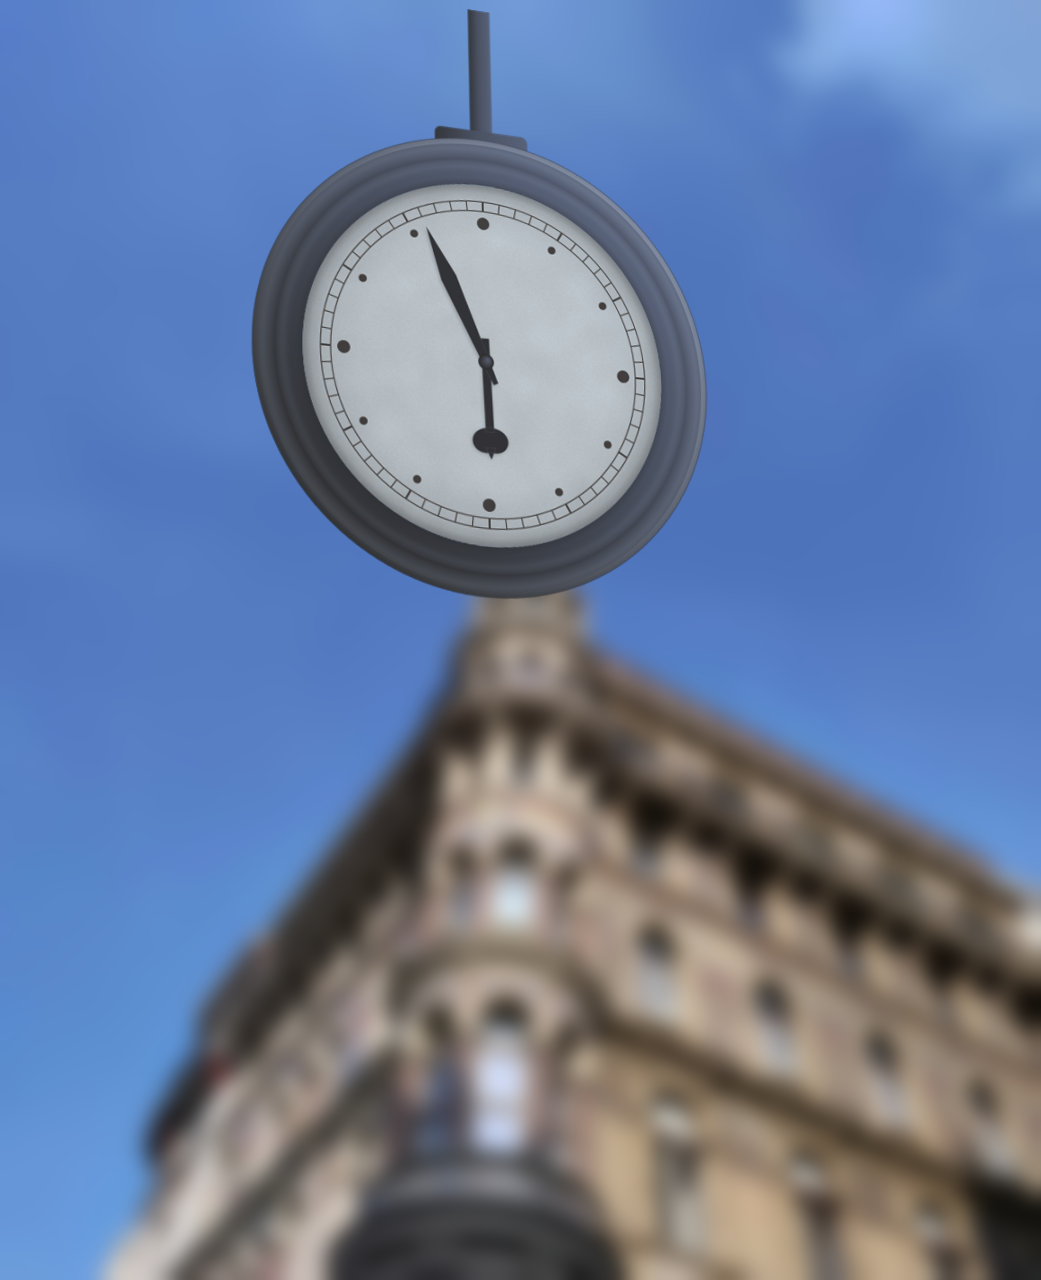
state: 5:56
